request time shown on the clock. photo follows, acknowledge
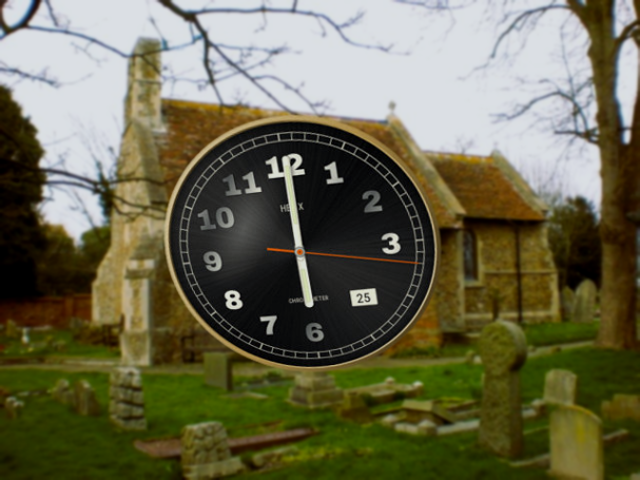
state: 6:00:17
